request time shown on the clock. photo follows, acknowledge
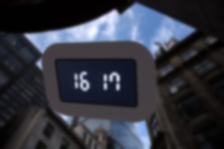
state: 16:17
